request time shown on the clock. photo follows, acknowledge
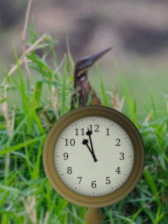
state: 10:58
